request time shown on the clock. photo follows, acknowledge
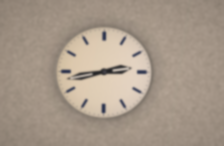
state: 2:43
